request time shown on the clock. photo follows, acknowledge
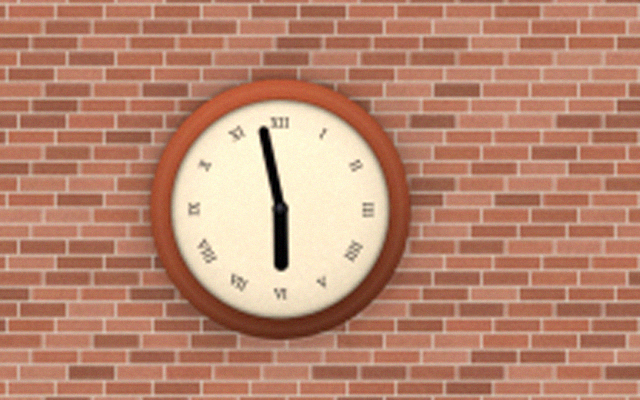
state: 5:58
